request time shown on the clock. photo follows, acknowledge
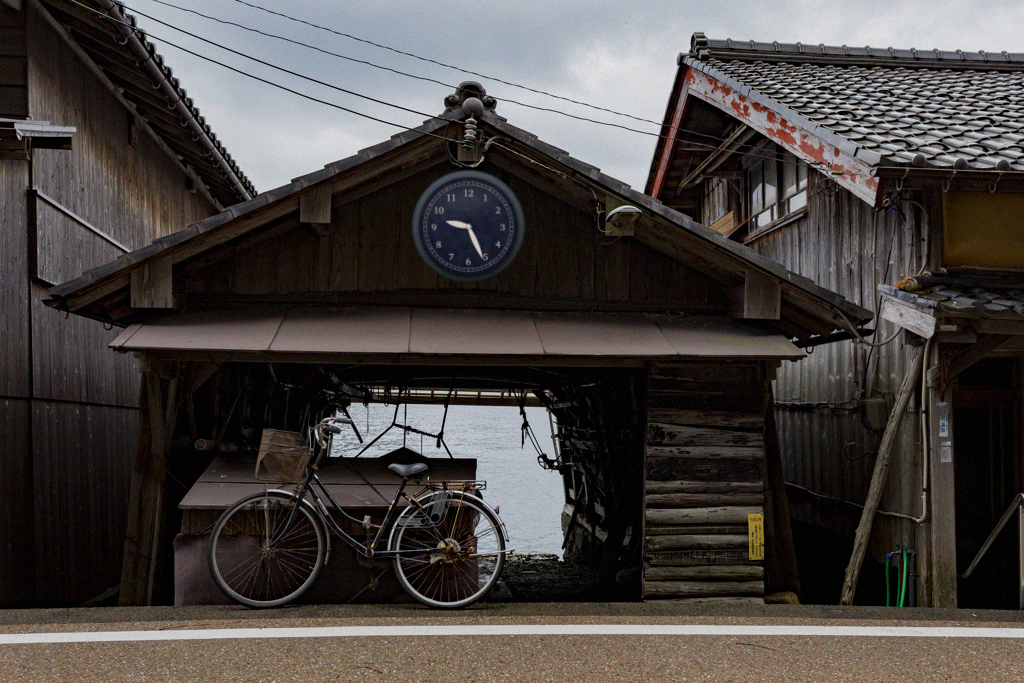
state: 9:26
